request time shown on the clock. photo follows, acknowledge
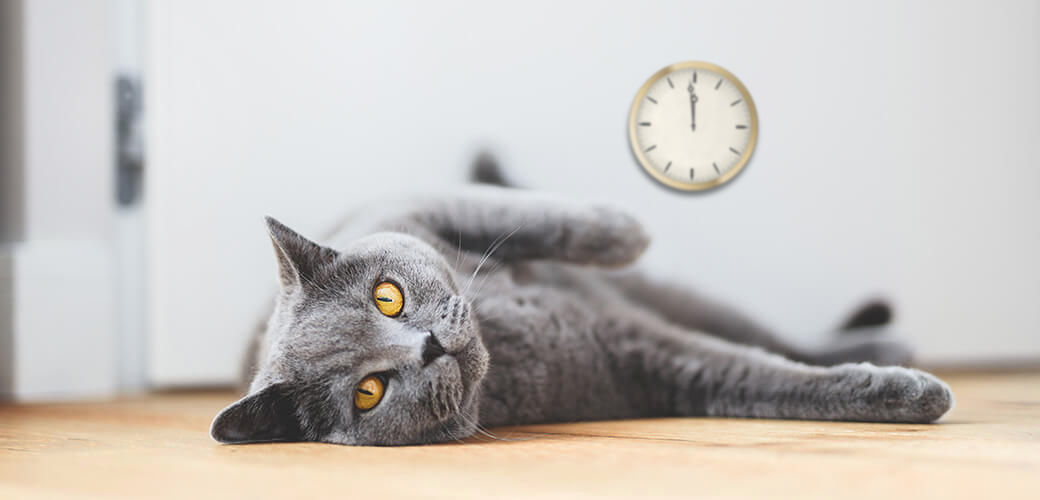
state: 11:59
